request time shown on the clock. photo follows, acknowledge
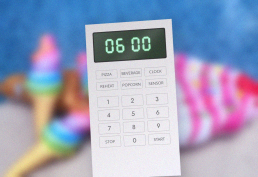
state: 6:00
